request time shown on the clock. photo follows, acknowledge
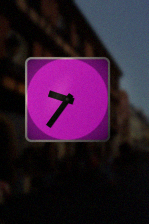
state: 9:36
